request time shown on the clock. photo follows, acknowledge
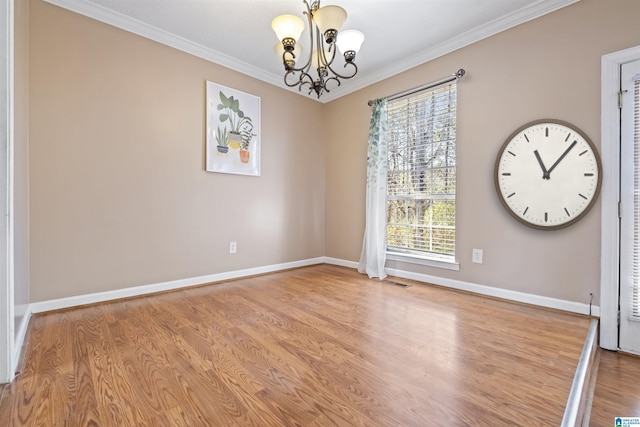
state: 11:07
